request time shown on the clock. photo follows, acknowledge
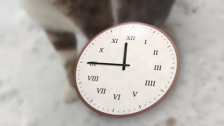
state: 11:45
